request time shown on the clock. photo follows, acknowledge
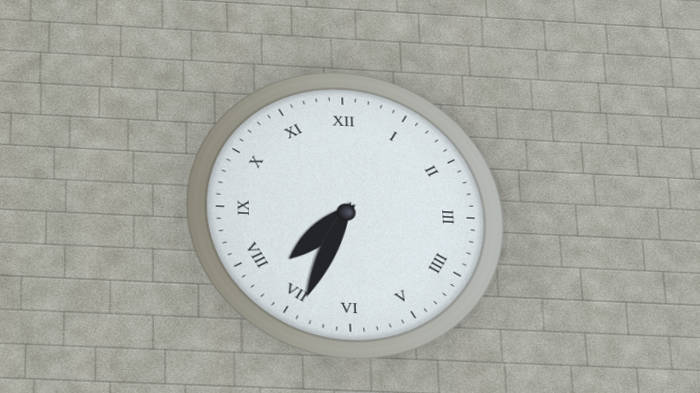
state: 7:34
